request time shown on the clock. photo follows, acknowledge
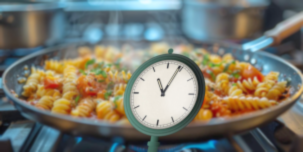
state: 11:04
